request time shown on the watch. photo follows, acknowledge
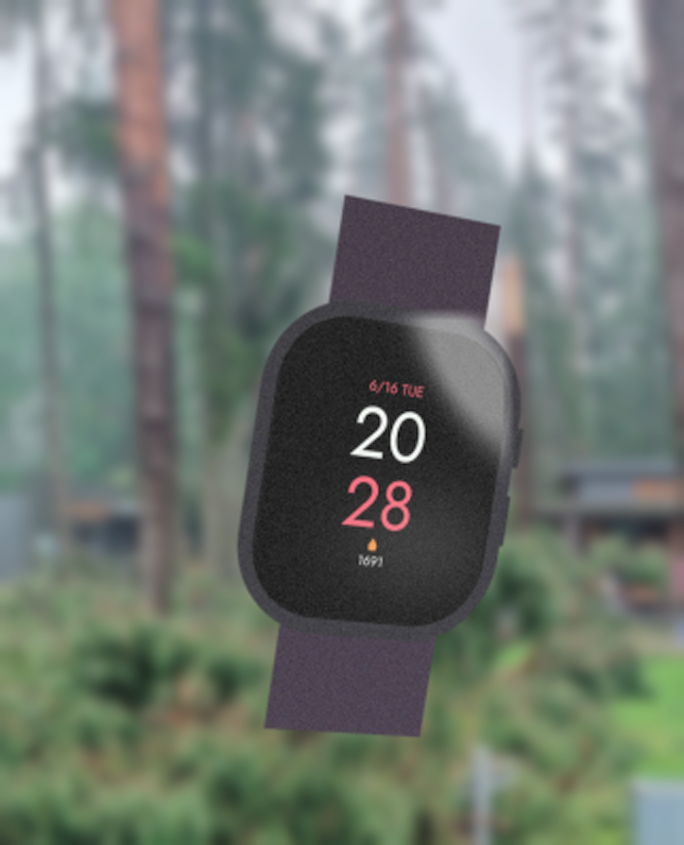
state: 20:28
